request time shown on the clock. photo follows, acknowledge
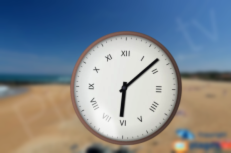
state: 6:08
